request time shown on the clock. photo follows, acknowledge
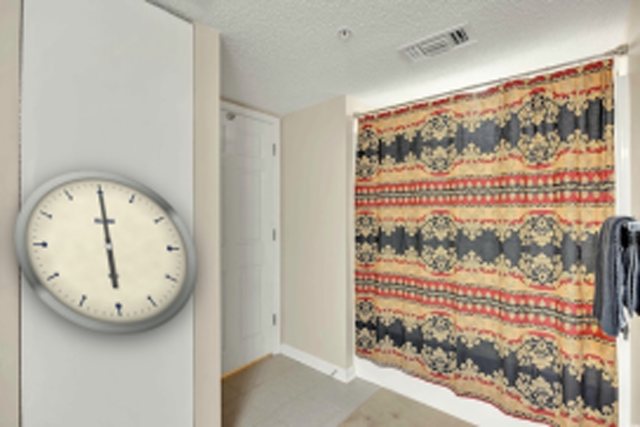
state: 6:00
